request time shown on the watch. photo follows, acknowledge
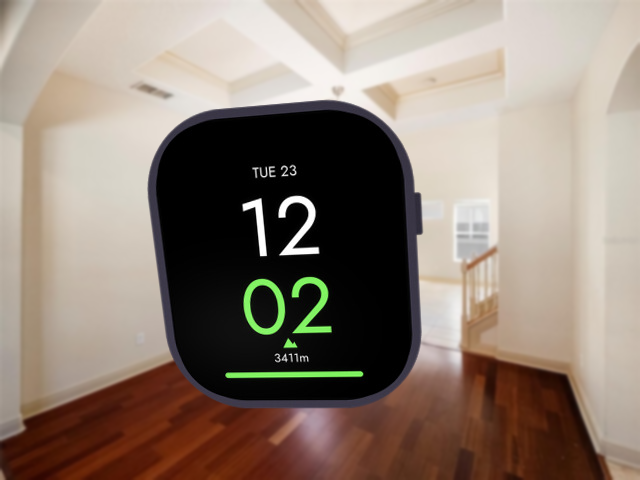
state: 12:02
